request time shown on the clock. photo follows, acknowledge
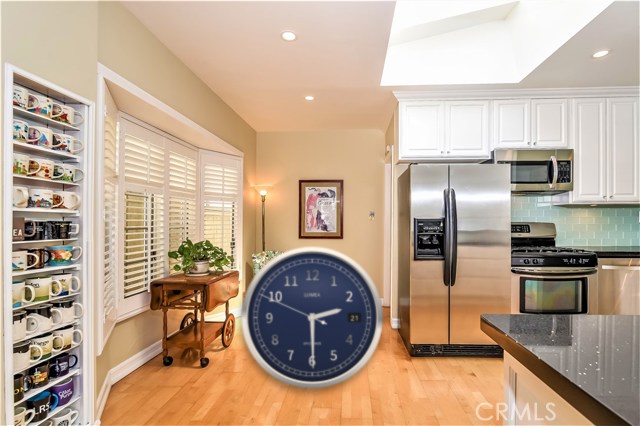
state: 2:29:49
